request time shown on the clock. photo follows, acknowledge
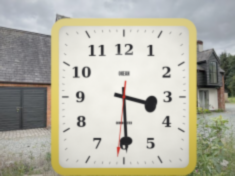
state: 3:29:31
